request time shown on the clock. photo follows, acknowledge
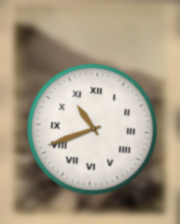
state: 10:41
